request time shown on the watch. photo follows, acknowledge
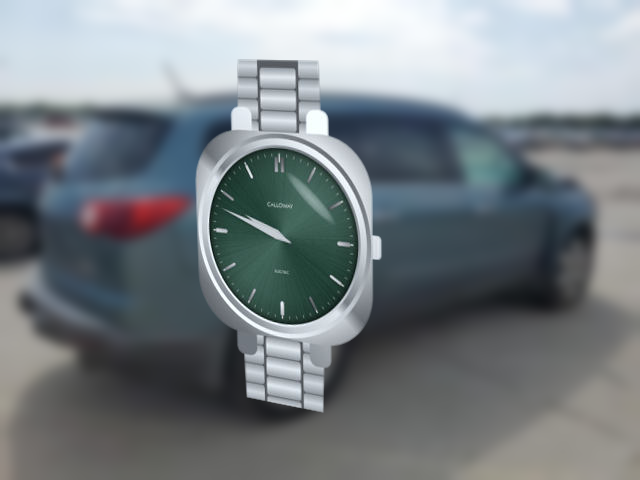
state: 9:48
